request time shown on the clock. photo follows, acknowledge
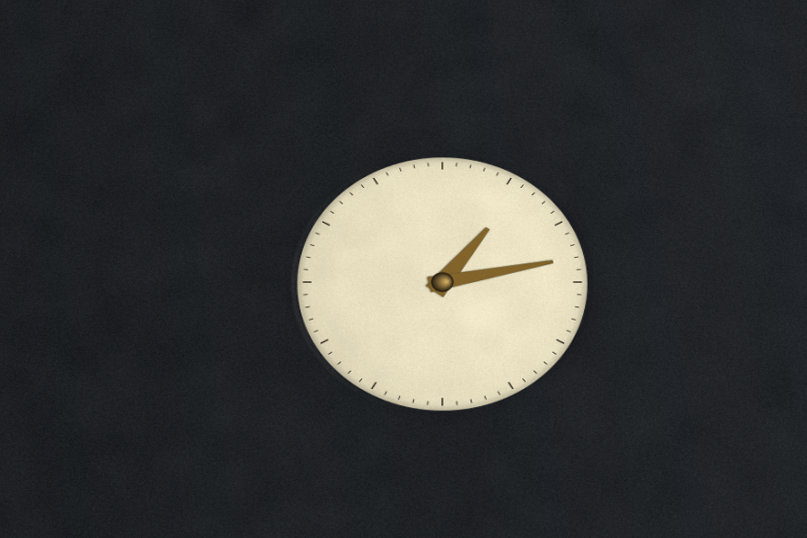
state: 1:13
